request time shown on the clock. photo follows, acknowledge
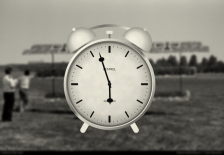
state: 5:57
